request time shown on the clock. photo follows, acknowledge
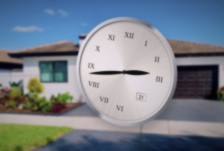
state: 2:43
